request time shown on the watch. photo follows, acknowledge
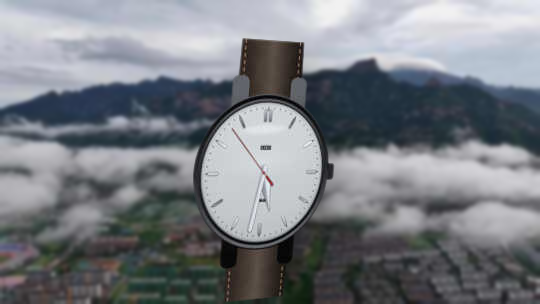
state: 5:31:53
